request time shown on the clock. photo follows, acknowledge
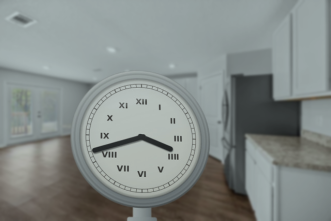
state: 3:42
